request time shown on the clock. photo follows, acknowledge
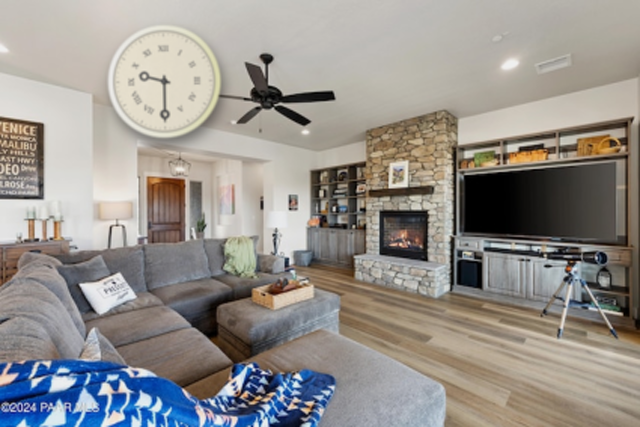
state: 9:30
